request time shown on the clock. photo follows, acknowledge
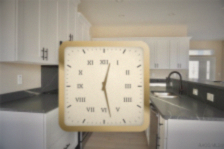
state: 12:28
